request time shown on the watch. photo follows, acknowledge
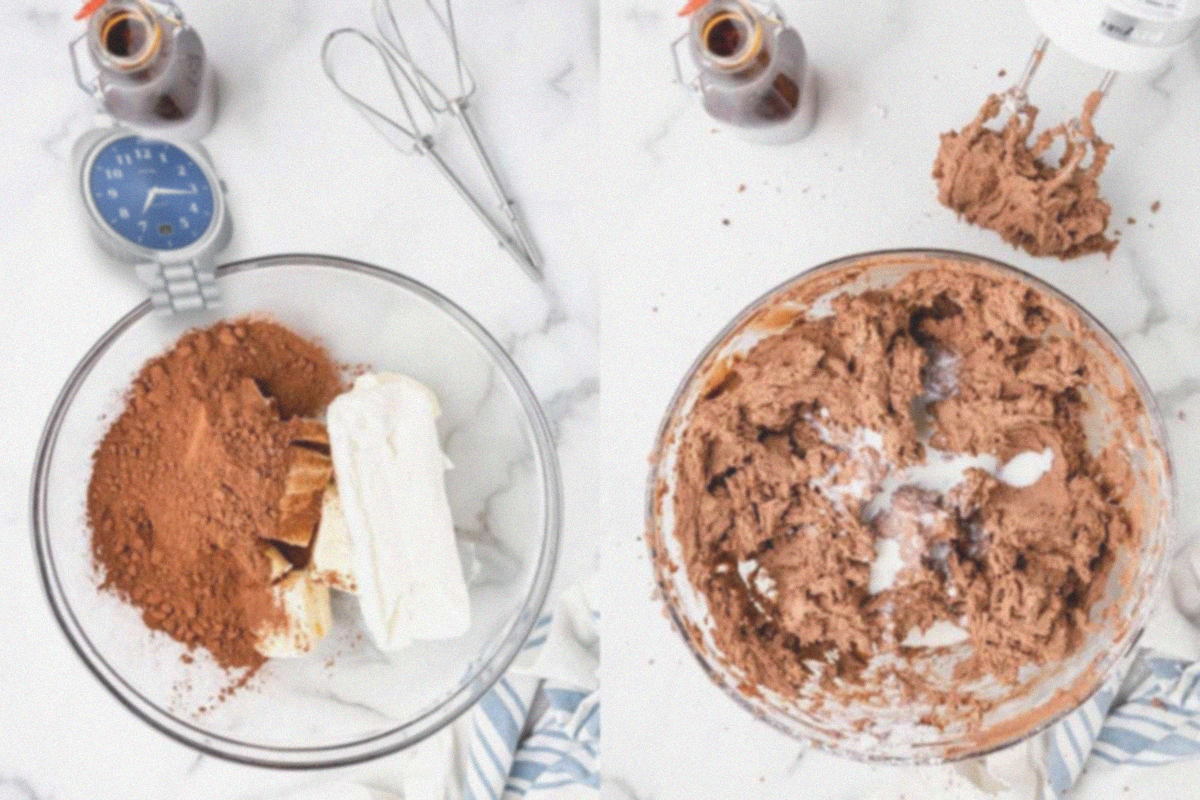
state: 7:16
